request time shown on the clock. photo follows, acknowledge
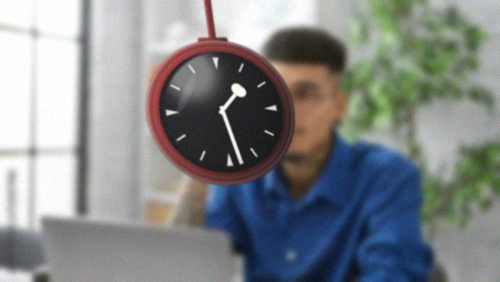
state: 1:28
